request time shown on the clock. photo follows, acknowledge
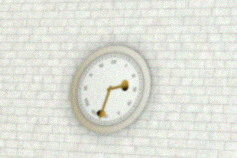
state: 2:32
